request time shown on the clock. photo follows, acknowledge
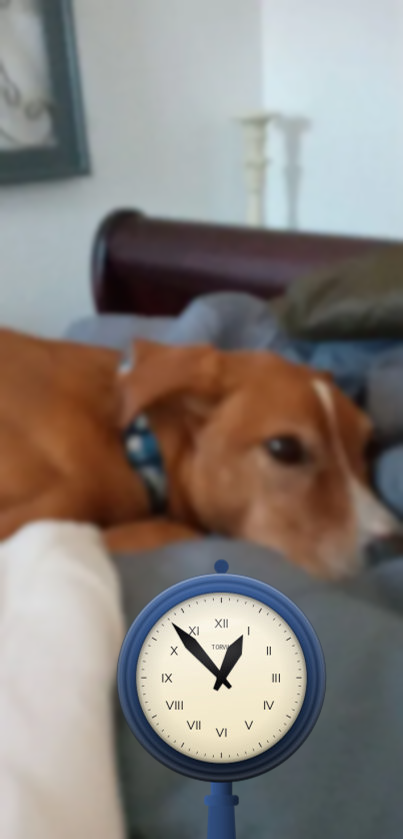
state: 12:53
